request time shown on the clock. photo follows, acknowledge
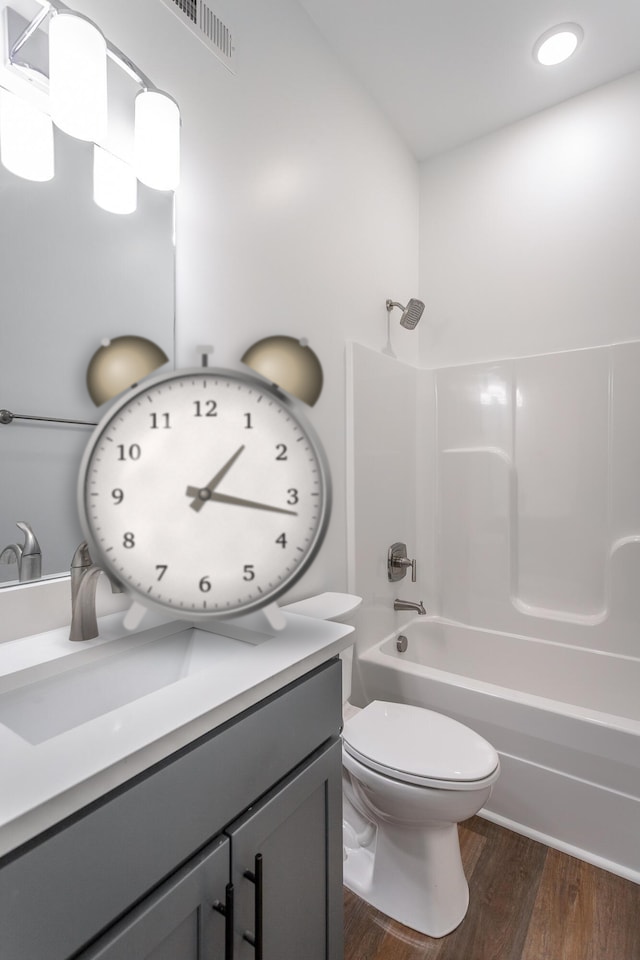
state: 1:17
